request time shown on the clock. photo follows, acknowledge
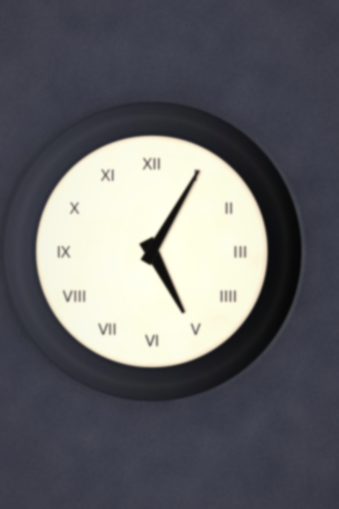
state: 5:05
